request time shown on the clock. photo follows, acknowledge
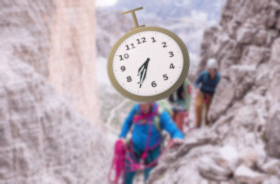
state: 7:35
